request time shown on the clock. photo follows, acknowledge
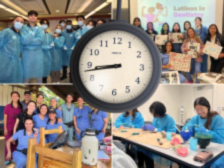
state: 8:43
